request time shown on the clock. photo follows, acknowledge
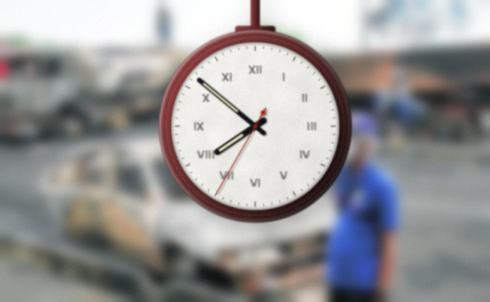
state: 7:51:35
